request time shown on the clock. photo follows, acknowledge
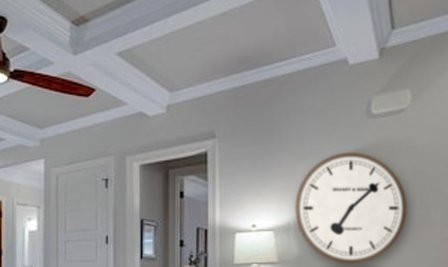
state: 7:08
